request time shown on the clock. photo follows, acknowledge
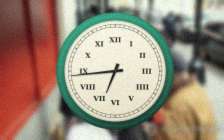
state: 6:44
